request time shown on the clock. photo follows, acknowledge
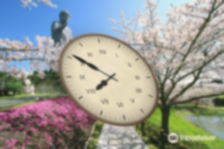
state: 7:51
